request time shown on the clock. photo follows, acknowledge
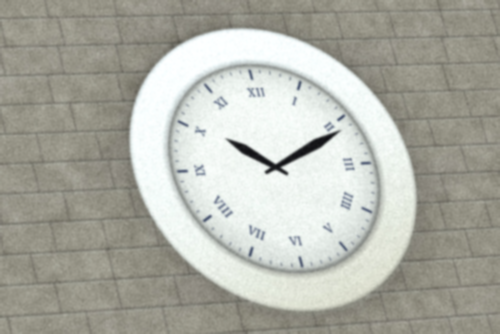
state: 10:11
